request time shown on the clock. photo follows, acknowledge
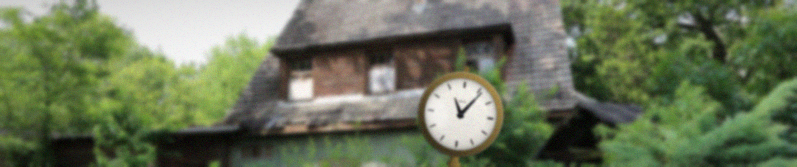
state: 11:06
